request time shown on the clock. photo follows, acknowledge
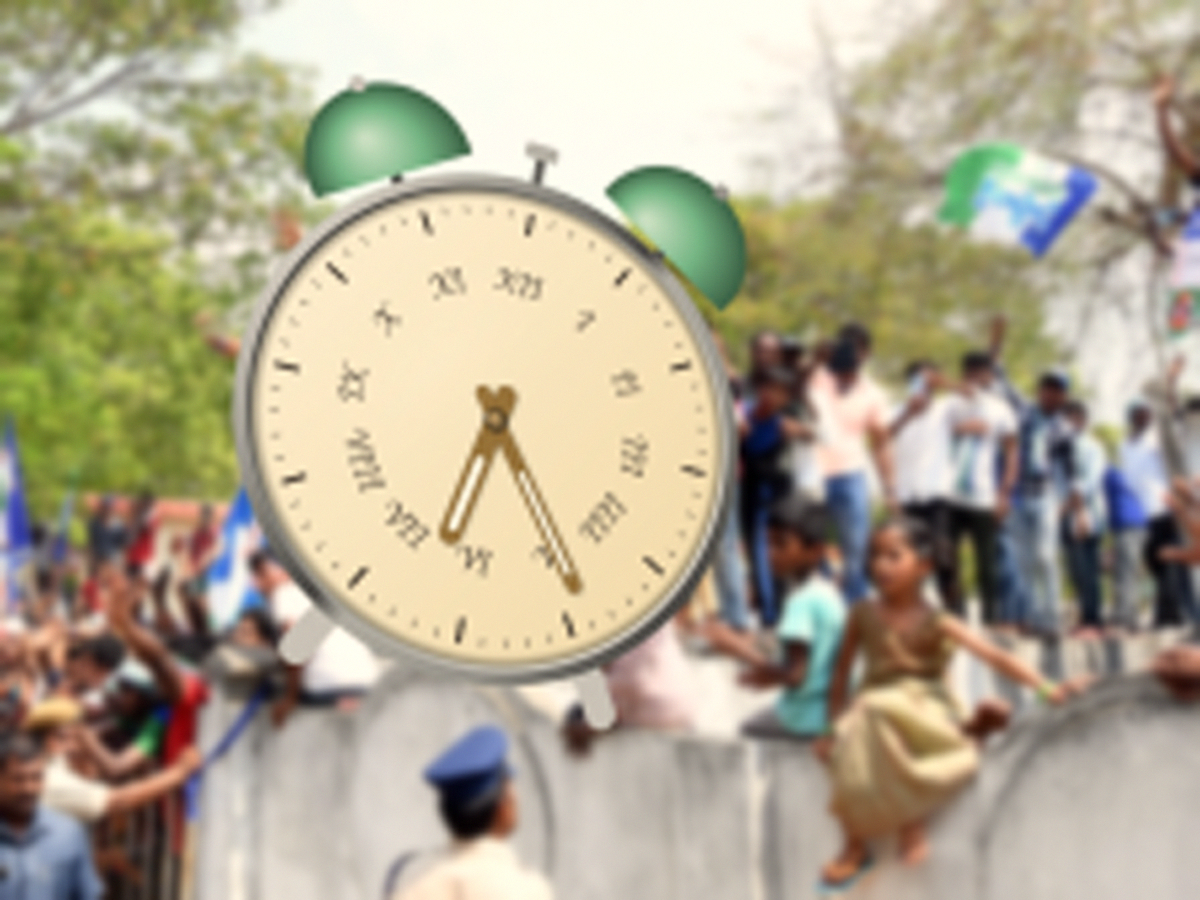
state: 6:24
